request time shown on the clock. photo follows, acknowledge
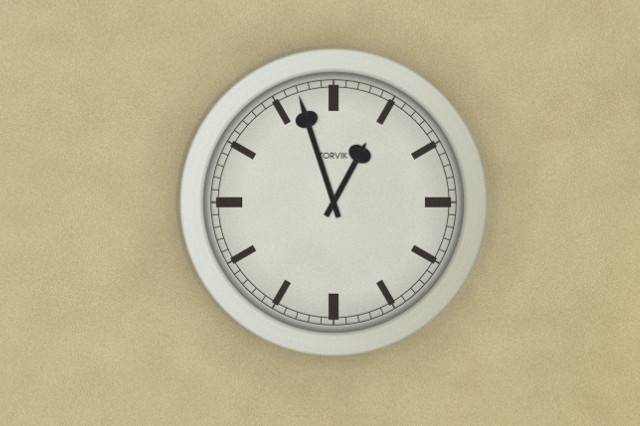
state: 12:57
